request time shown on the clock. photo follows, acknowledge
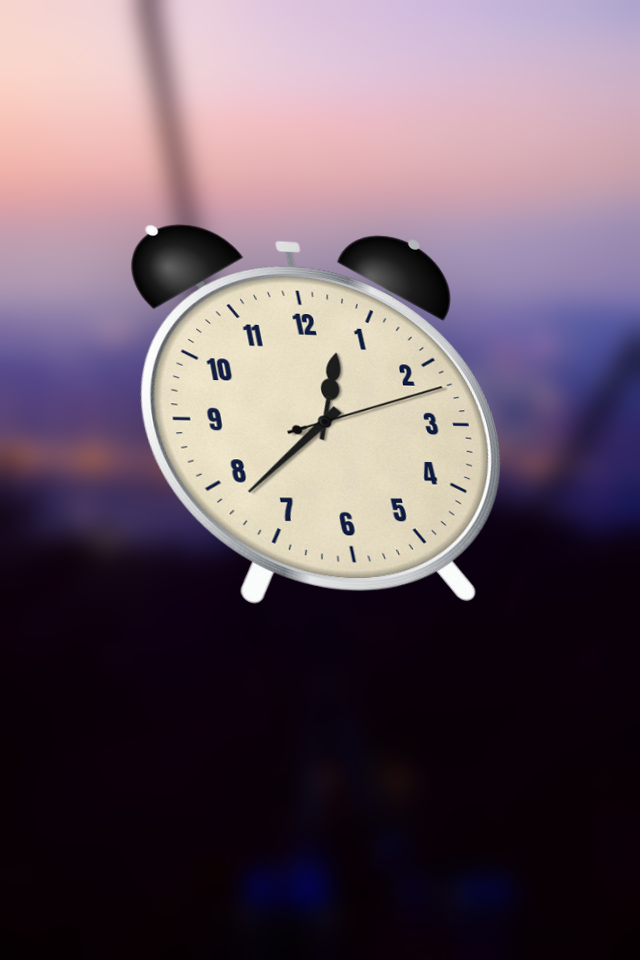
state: 12:38:12
